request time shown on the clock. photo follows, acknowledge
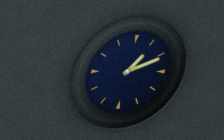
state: 1:11
